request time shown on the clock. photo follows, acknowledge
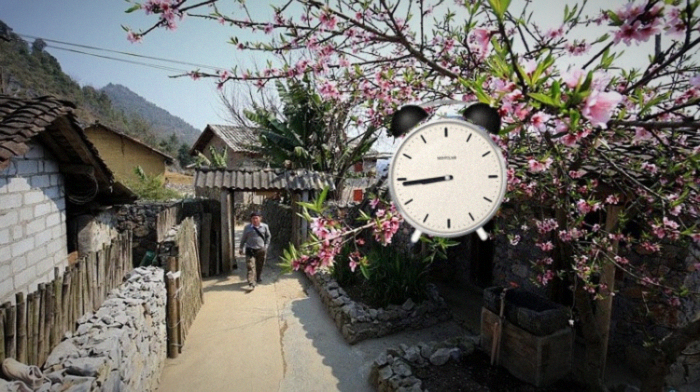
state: 8:44
